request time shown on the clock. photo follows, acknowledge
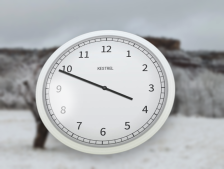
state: 3:49
